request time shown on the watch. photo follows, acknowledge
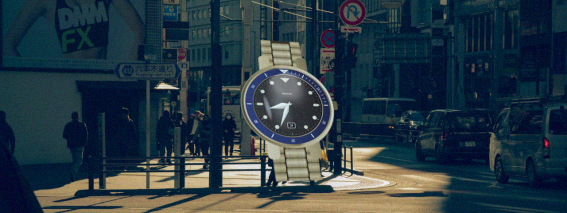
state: 8:34
